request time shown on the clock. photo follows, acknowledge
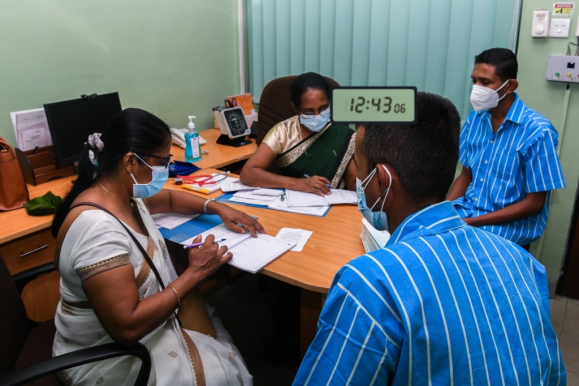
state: 12:43:06
